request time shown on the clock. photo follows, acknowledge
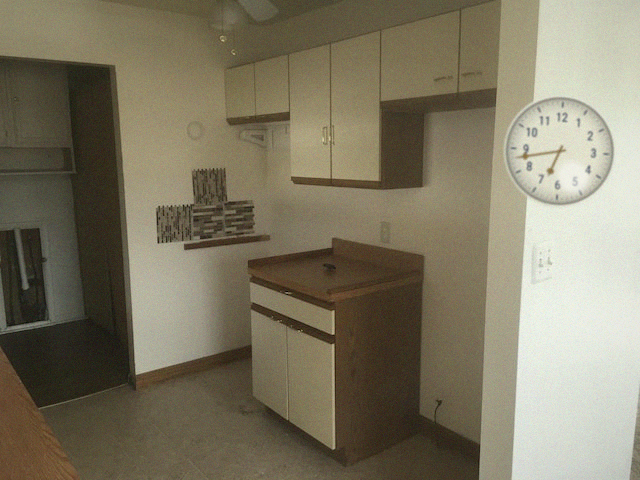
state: 6:43
